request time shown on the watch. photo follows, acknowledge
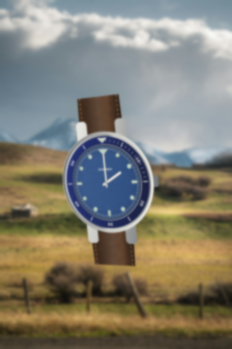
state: 2:00
